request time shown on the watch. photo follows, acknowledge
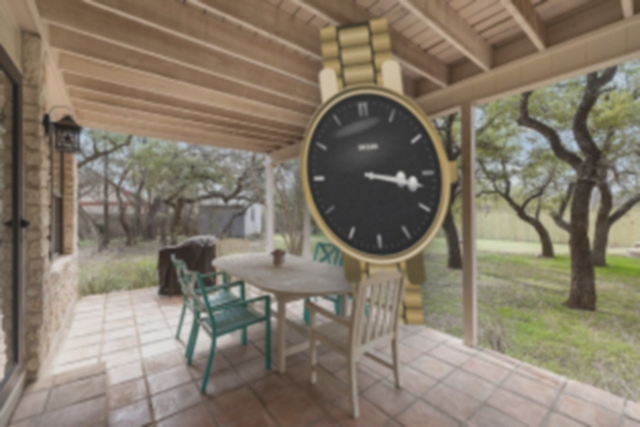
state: 3:17
